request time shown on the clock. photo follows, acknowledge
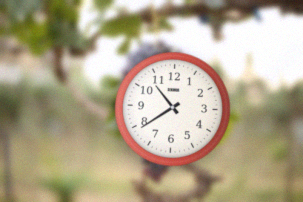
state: 10:39
